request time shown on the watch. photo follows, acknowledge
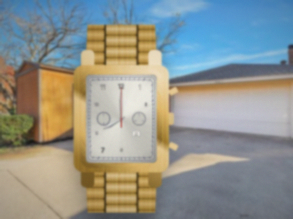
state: 8:00
